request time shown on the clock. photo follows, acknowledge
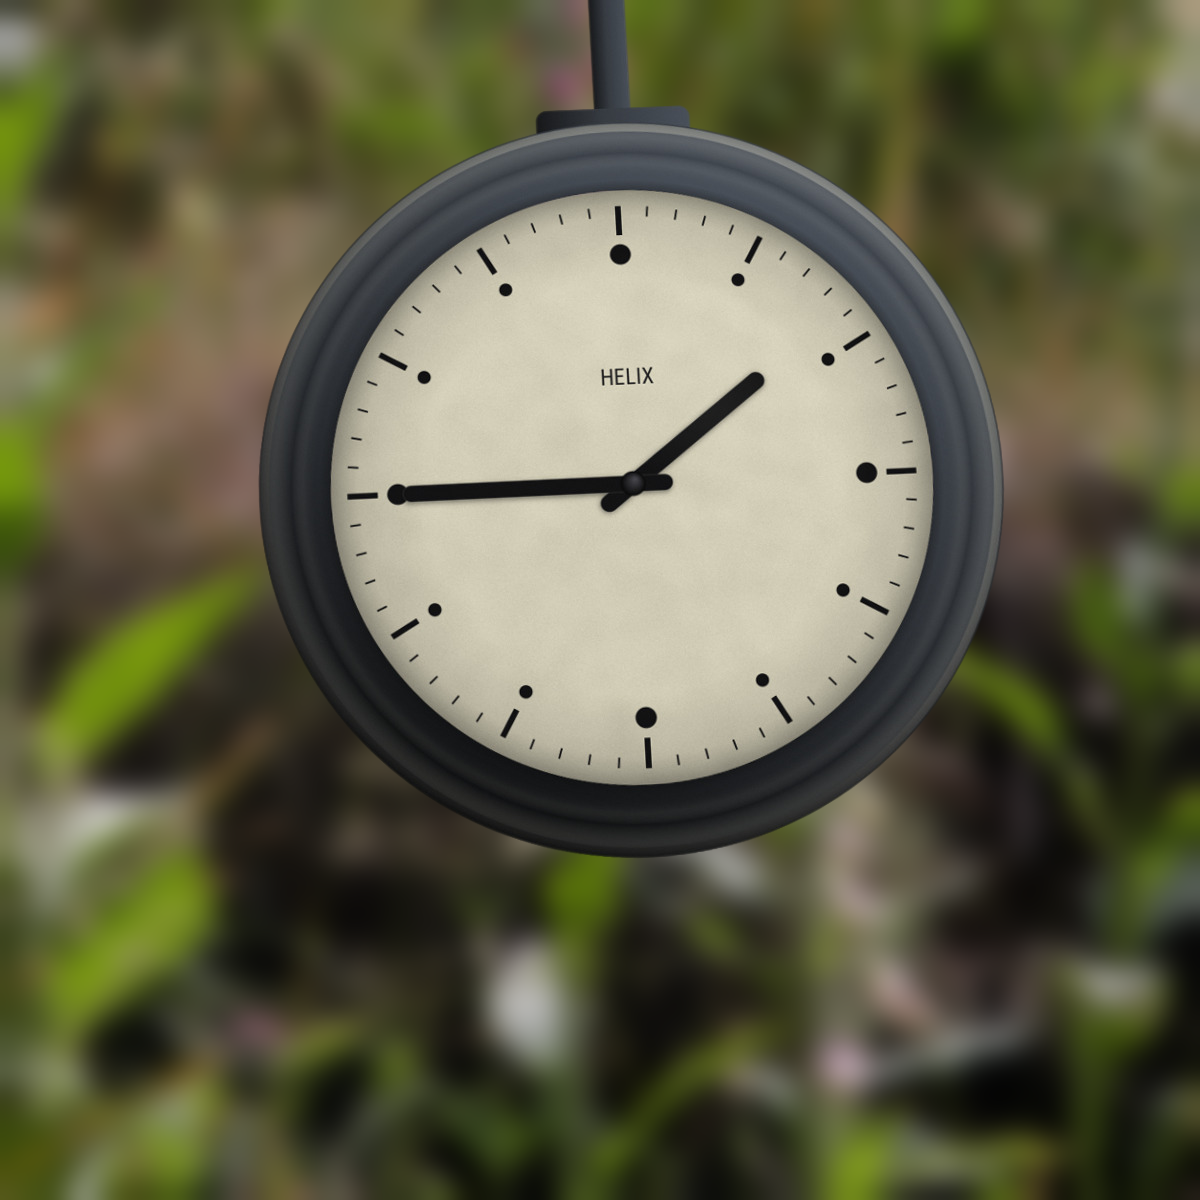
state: 1:45
